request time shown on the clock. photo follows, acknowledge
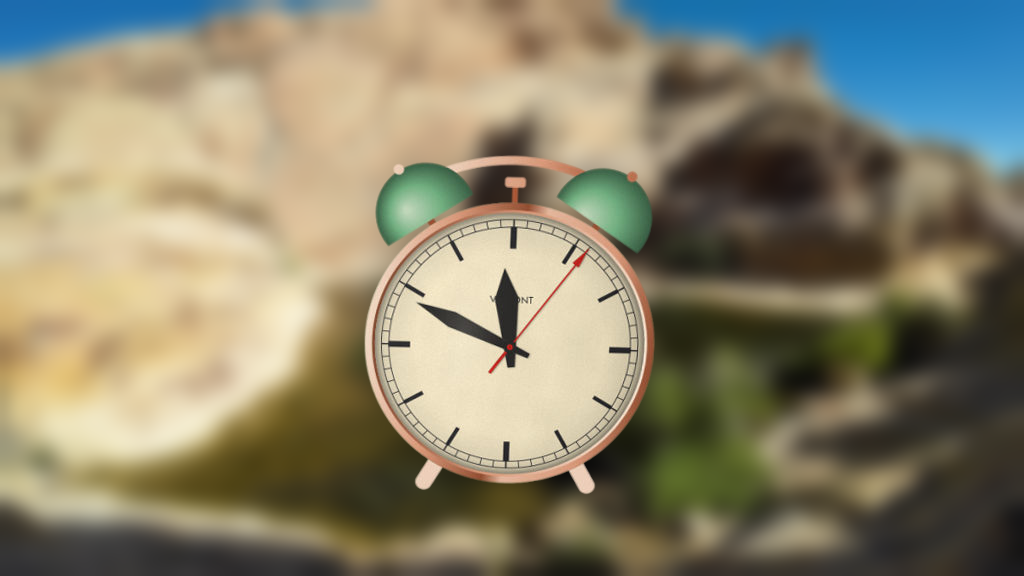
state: 11:49:06
